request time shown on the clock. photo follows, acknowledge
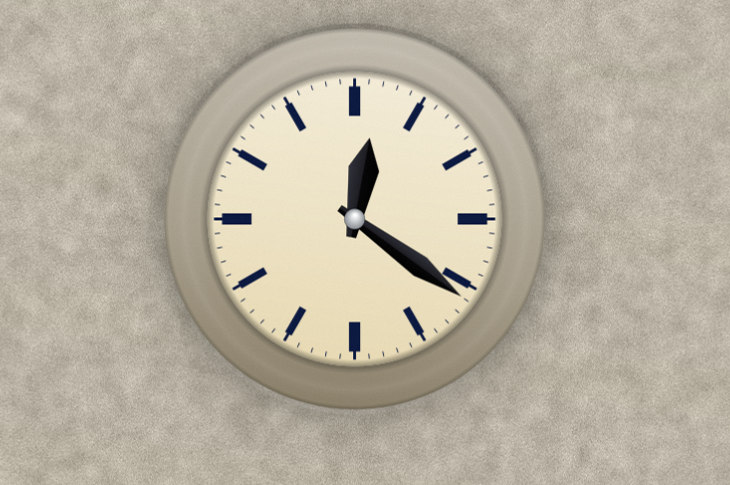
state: 12:21
